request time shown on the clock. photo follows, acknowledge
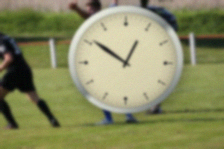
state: 12:51
